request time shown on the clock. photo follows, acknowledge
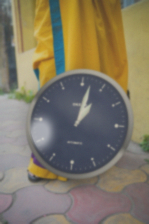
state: 1:02
